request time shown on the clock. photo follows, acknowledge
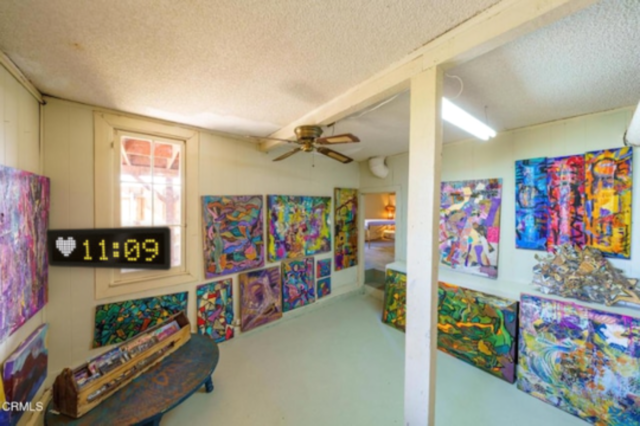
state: 11:09
